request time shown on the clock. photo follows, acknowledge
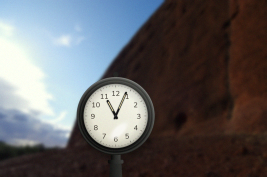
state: 11:04
